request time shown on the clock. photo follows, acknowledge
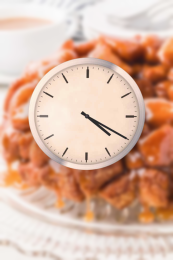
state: 4:20
